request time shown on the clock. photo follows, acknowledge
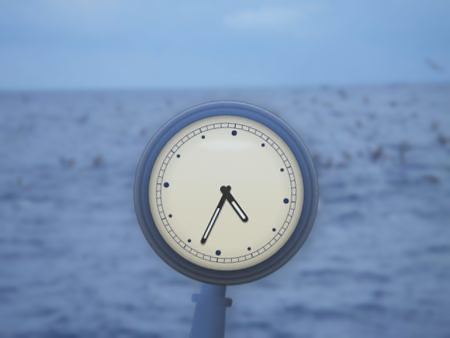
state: 4:33
